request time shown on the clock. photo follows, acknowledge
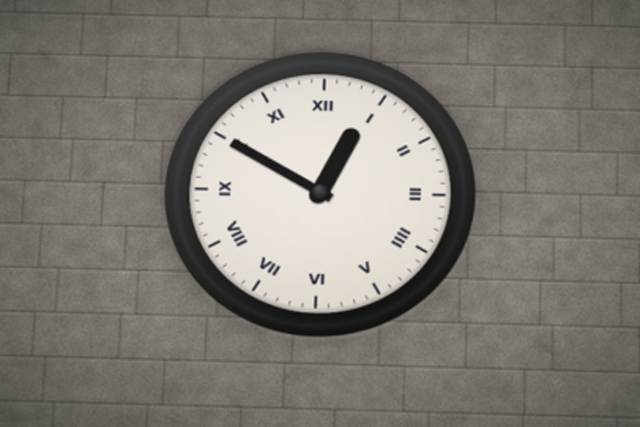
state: 12:50
